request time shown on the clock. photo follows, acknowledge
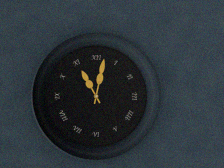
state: 11:02
